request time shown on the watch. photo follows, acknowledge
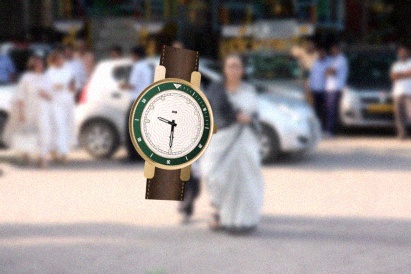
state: 9:30
